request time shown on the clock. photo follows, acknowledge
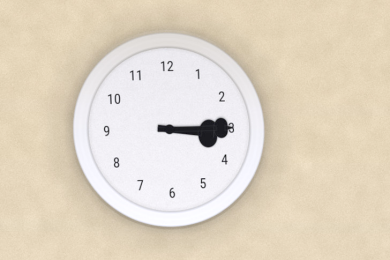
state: 3:15
